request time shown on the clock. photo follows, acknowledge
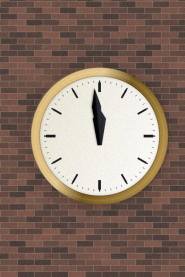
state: 11:59
